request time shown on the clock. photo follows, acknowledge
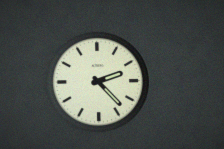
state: 2:23
